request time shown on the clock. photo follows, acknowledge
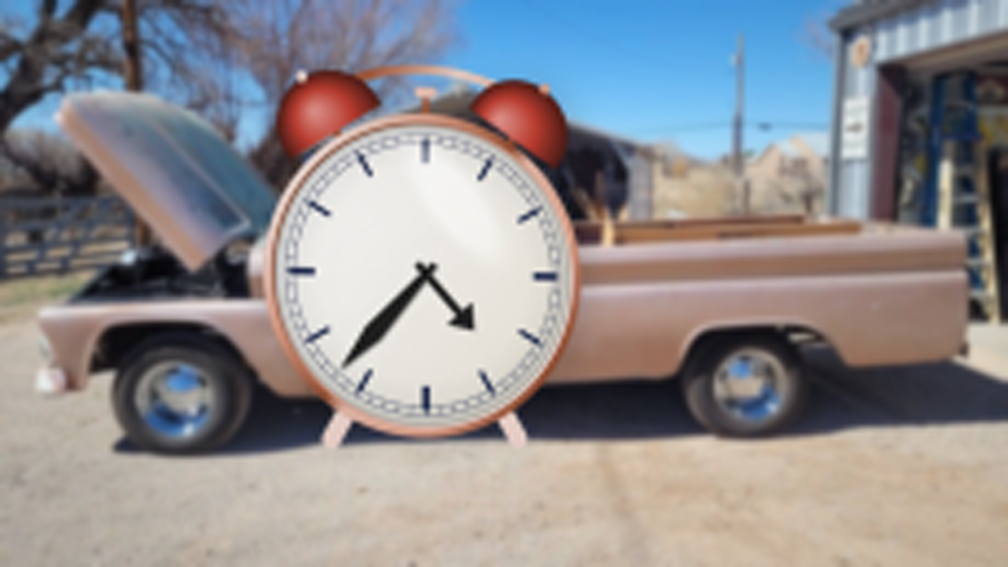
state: 4:37
